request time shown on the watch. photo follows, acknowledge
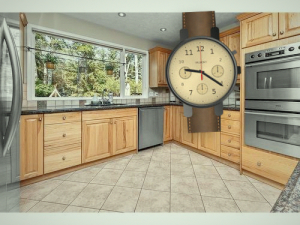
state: 9:21
